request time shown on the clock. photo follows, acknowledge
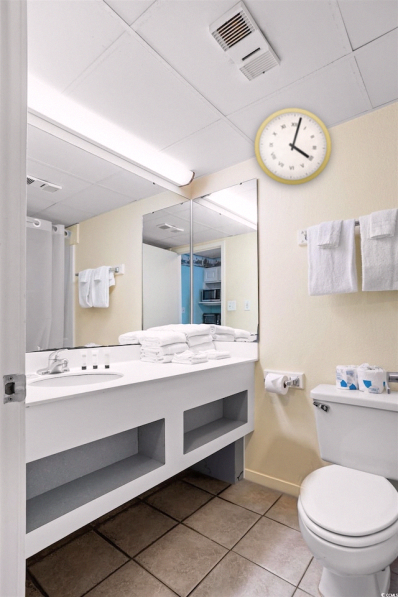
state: 4:02
